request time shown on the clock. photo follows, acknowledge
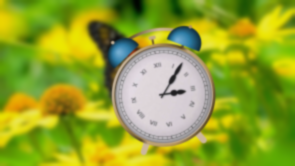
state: 3:07
